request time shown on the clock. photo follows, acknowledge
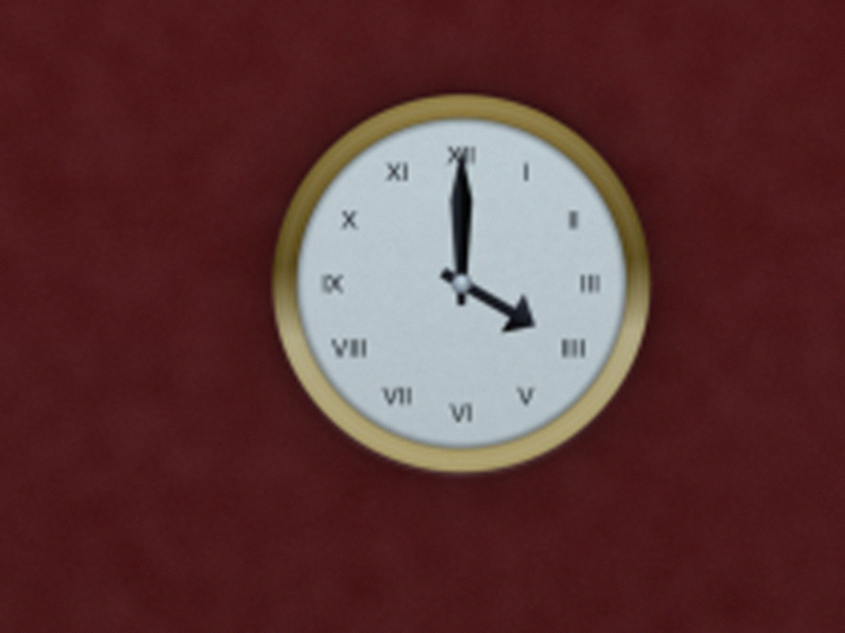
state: 4:00
